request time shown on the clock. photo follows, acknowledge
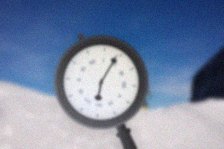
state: 7:09
